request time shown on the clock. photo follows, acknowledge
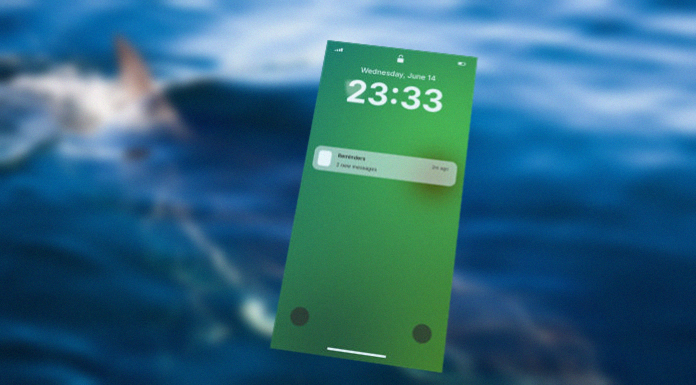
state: 23:33
